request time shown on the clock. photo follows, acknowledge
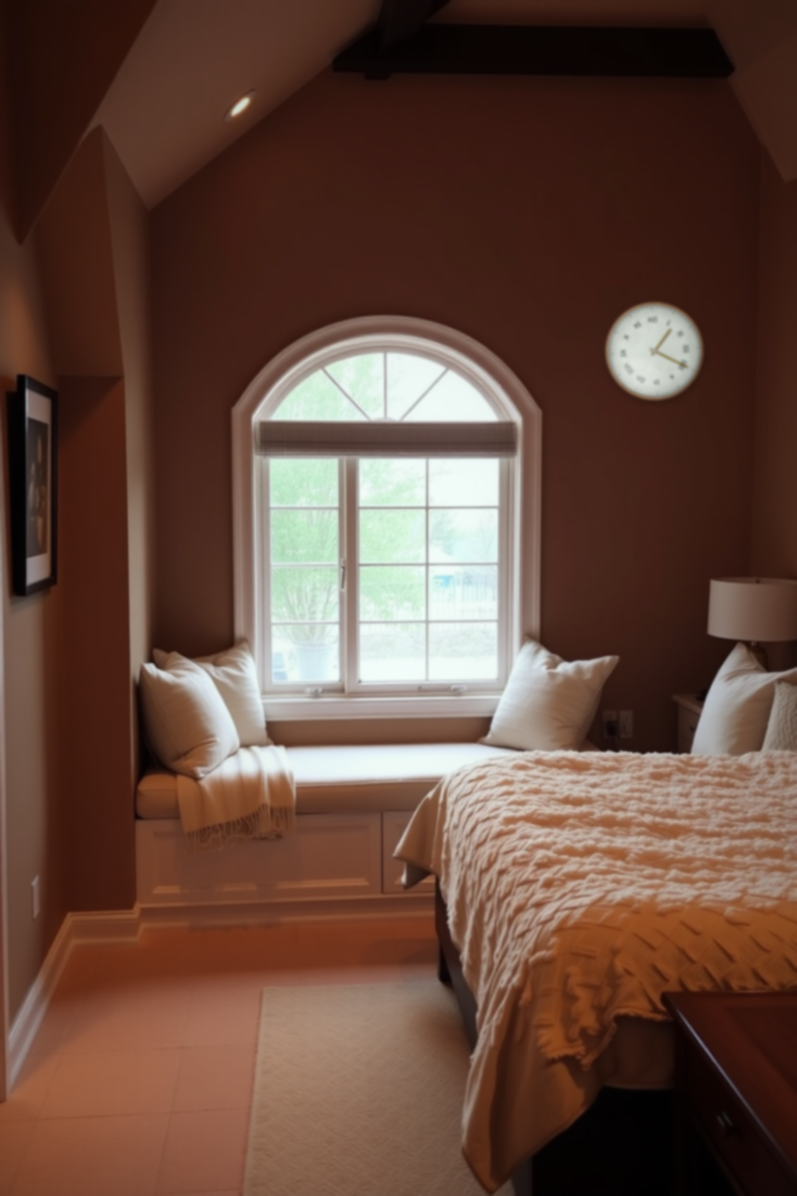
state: 1:20
